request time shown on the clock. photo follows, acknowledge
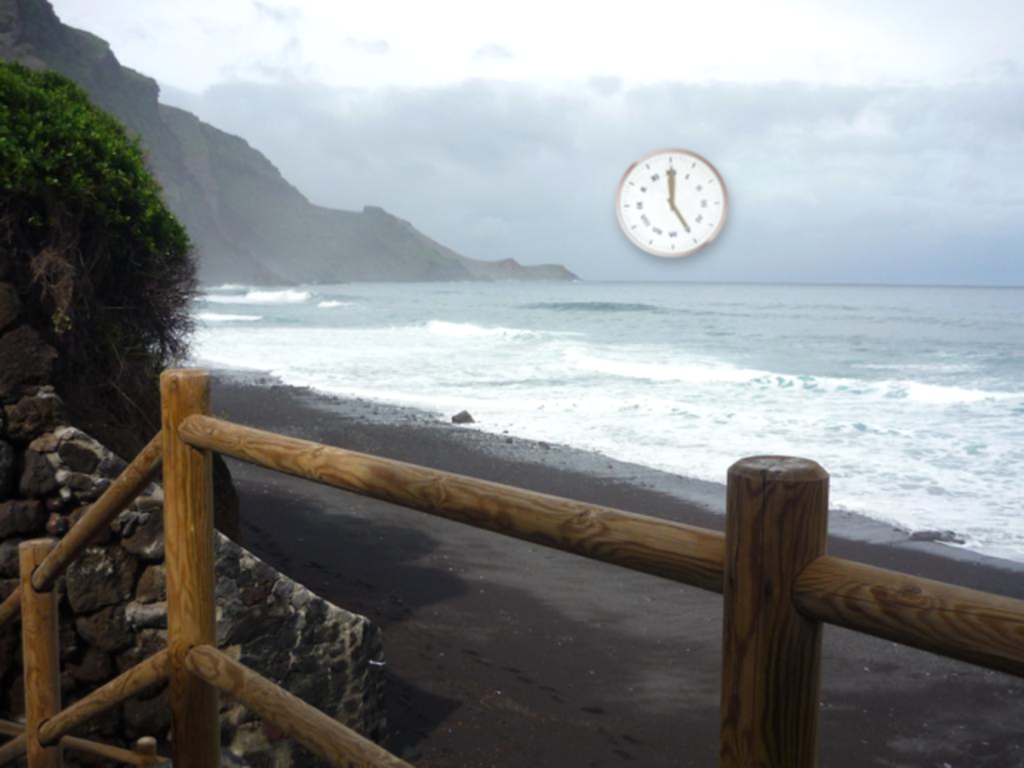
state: 5:00
